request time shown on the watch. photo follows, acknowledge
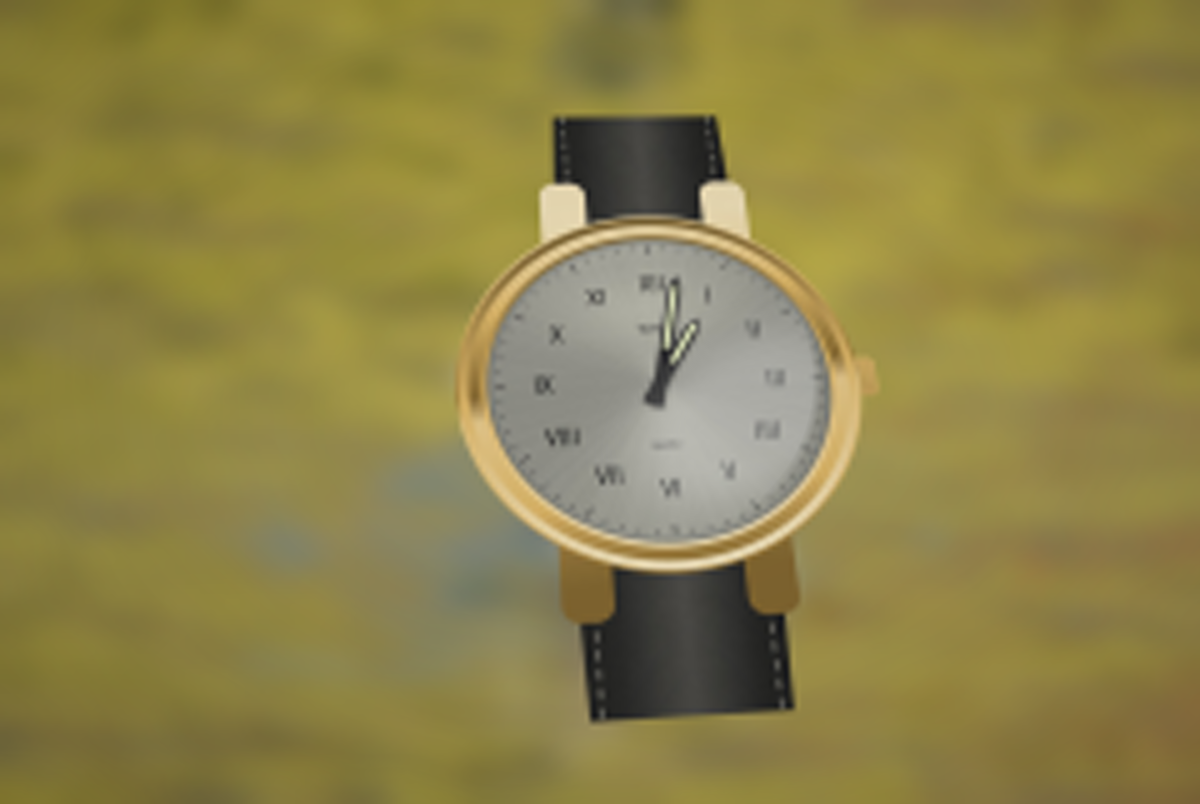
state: 1:02
